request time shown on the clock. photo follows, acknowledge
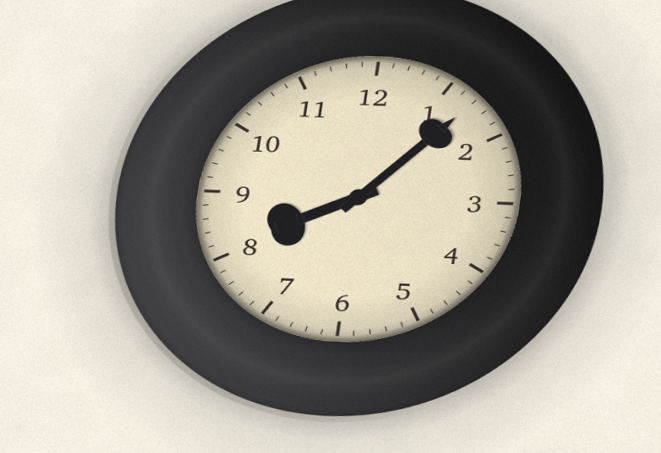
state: 8:07
